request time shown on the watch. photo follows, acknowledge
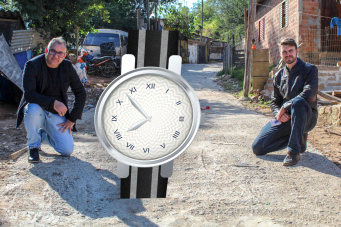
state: 7:53
